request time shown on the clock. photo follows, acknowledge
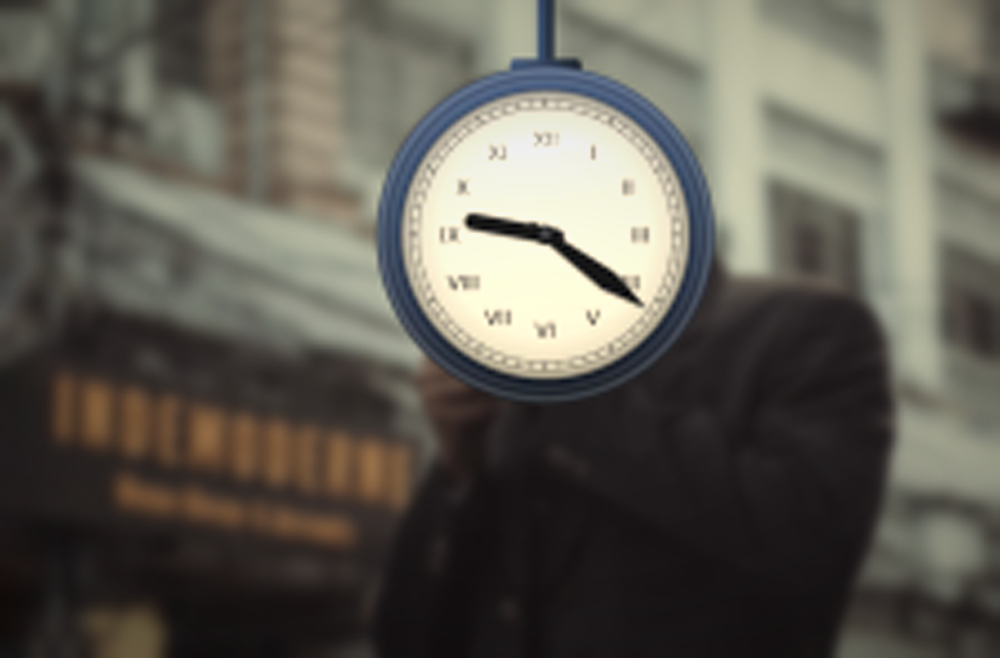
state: 9:21
